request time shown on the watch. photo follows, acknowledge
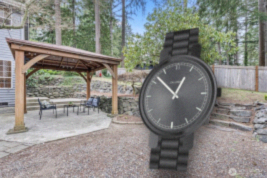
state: 12:52
